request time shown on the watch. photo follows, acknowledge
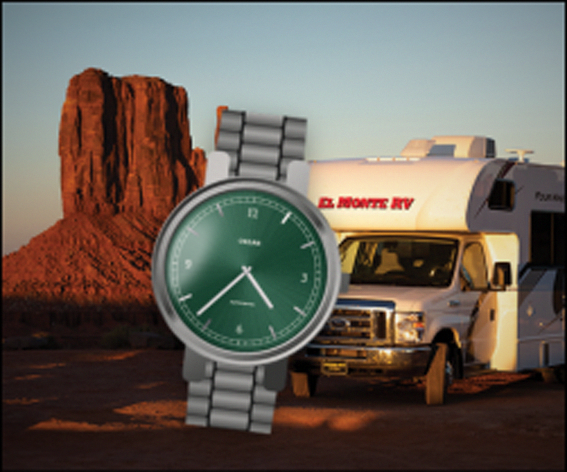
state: 4:37
